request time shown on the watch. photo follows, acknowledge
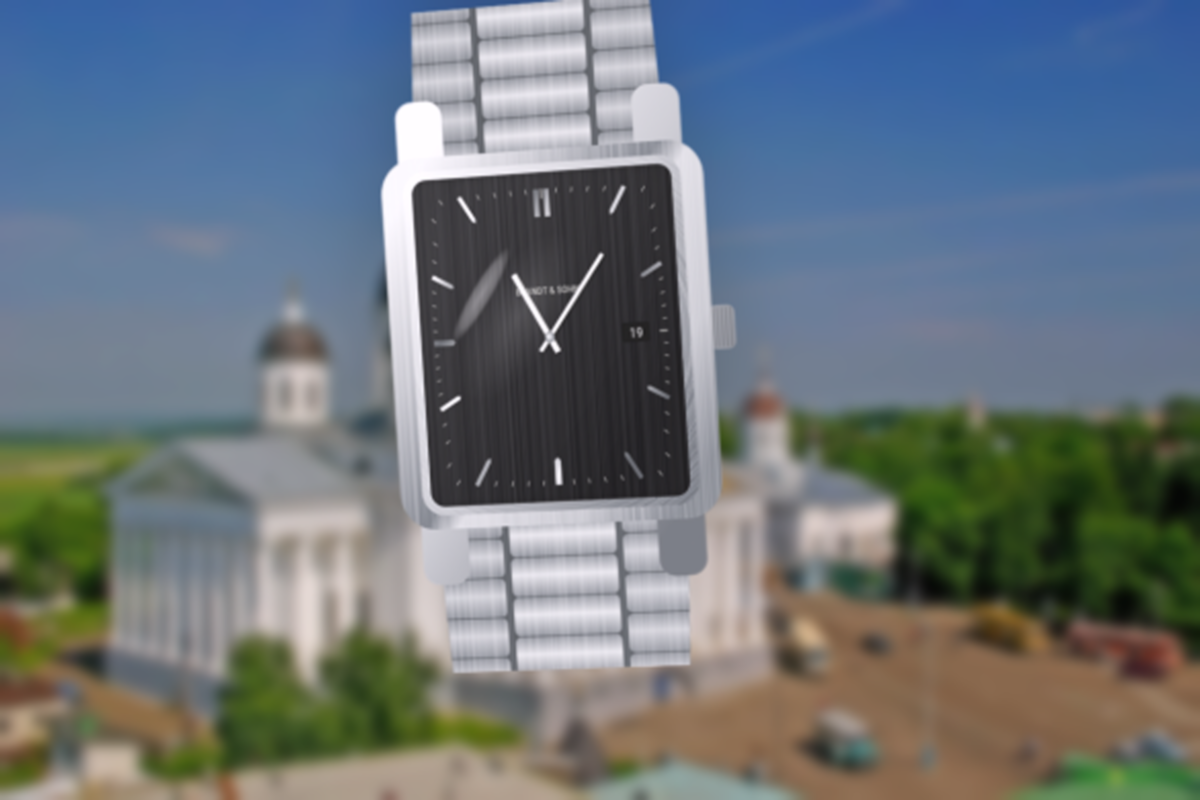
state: 11:06
